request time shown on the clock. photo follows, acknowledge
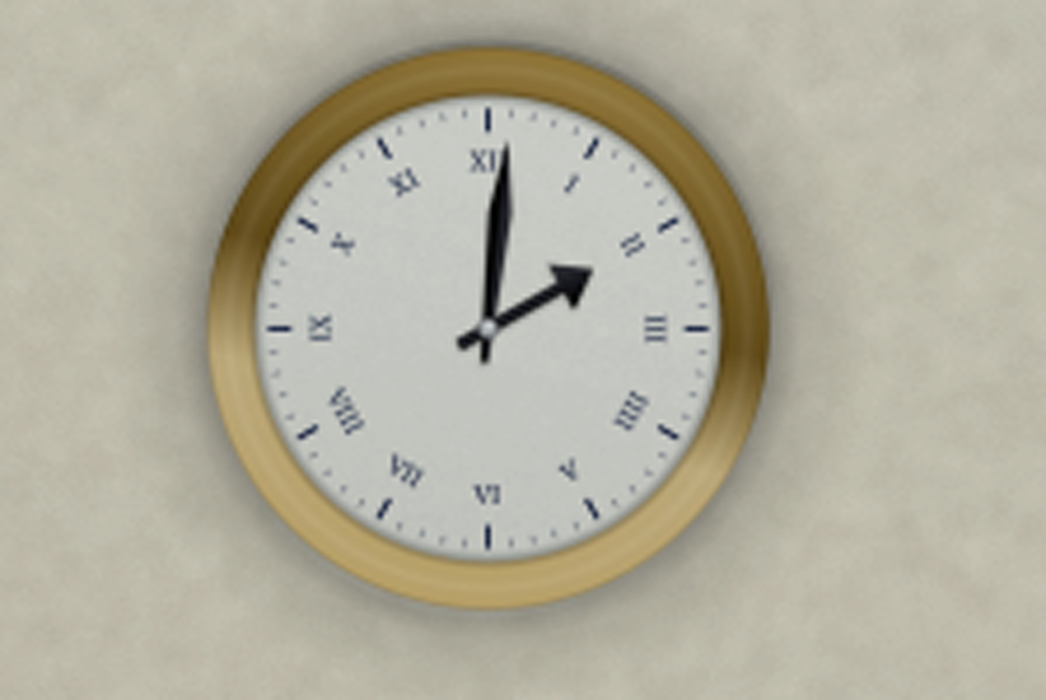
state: 2:01
